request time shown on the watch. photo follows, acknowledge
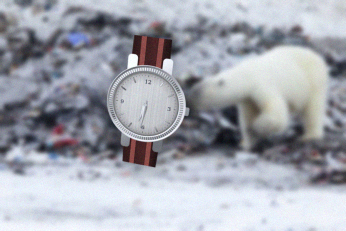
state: 6:31
